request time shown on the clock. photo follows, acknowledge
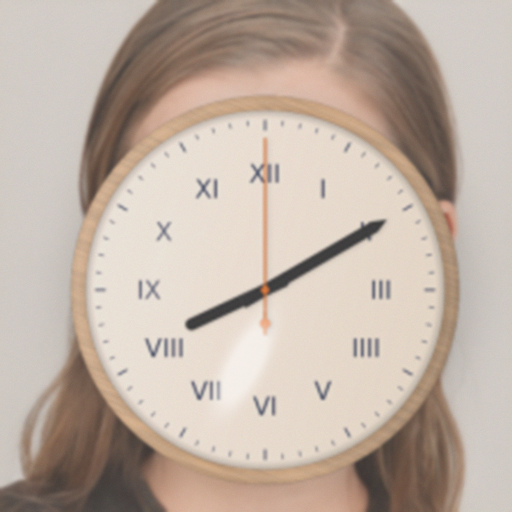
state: 8:10:00
